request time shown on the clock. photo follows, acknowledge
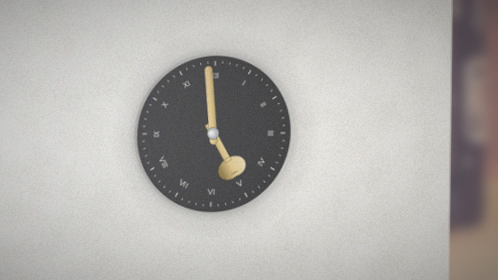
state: 4:59
